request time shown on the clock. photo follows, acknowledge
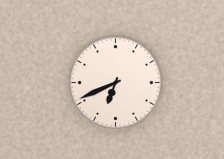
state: 6:41
